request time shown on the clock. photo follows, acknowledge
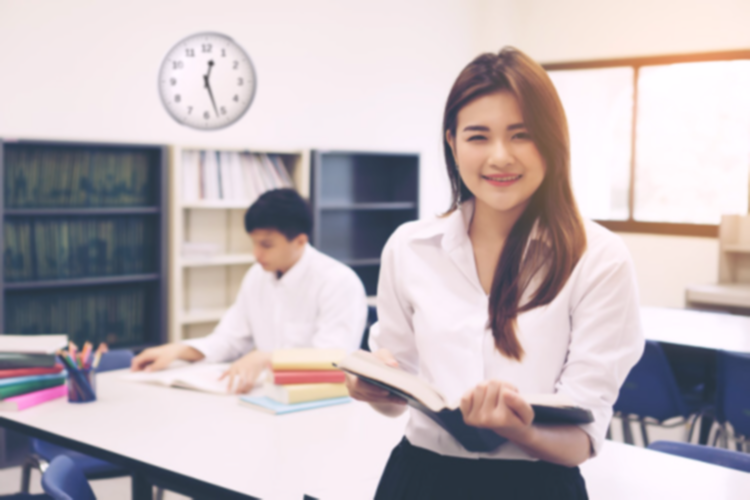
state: 12:27
